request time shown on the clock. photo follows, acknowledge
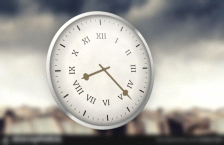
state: 8:23
